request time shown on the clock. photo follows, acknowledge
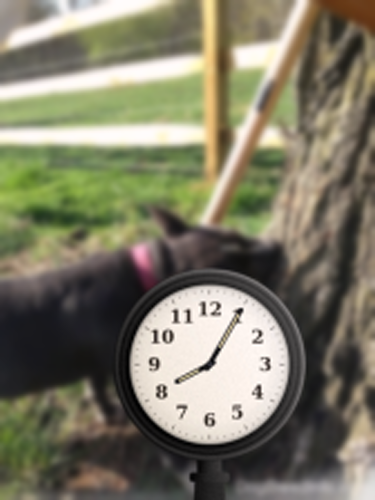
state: 8:05
